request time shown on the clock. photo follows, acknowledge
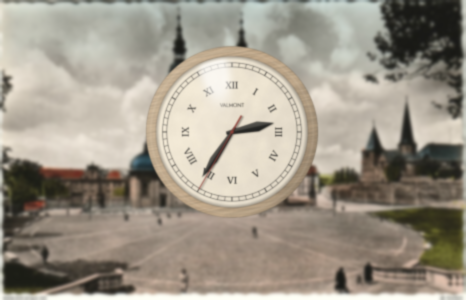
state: 2:35:35
